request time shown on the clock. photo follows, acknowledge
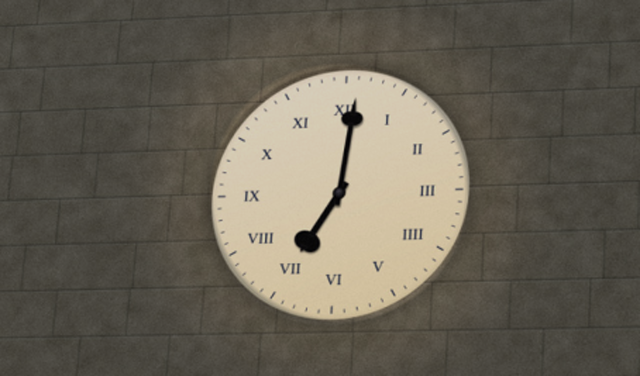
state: 7:01
